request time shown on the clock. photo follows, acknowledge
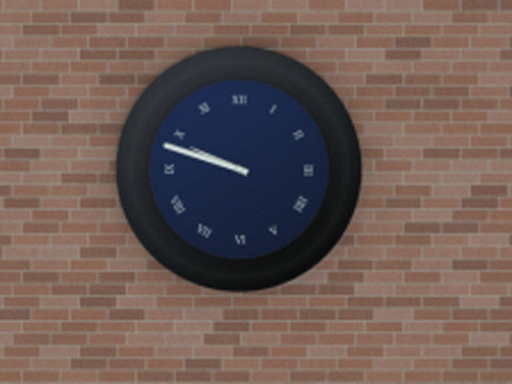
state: 9:48
